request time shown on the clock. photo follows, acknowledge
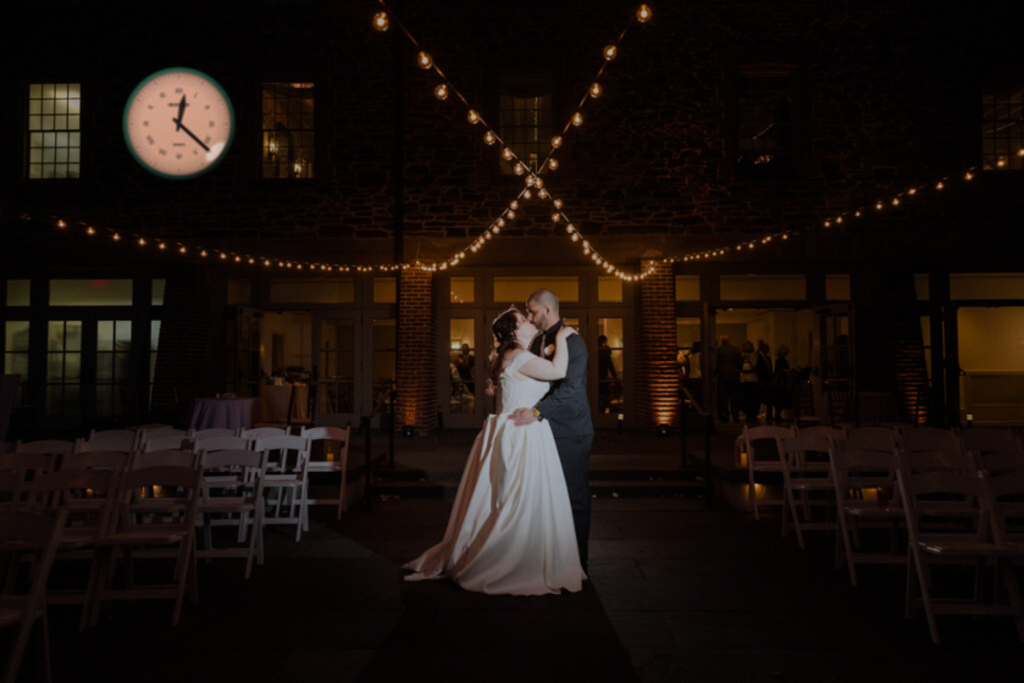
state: 12:22
